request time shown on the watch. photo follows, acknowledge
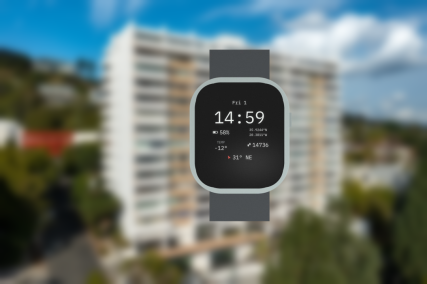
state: 14:59
